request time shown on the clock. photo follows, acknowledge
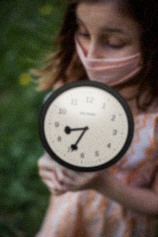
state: 8:34
